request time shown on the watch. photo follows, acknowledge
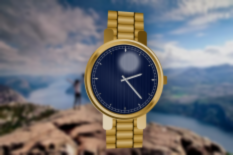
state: 2:23
